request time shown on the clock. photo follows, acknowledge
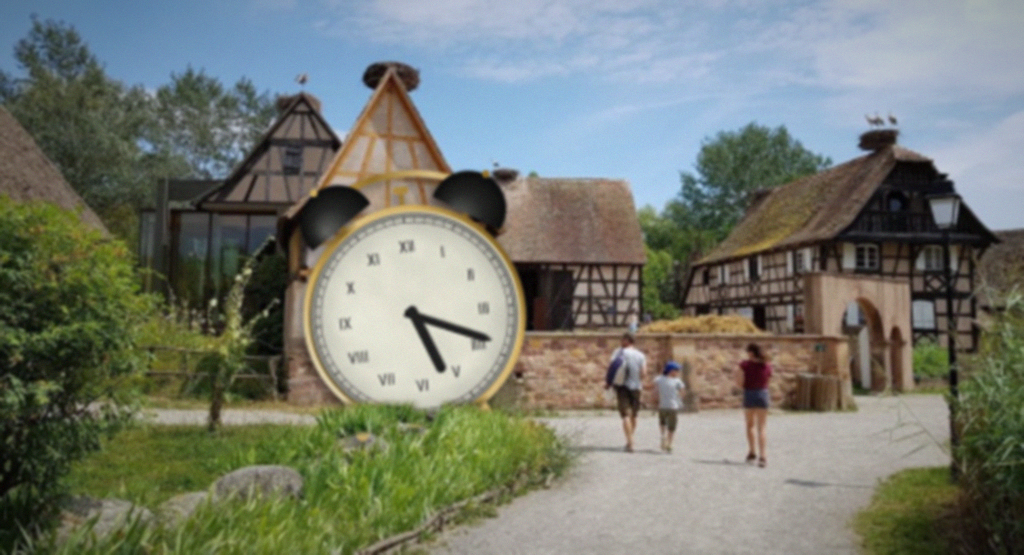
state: 5:19
